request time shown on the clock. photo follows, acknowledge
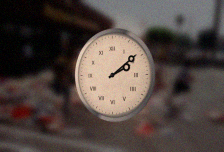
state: 2:09
